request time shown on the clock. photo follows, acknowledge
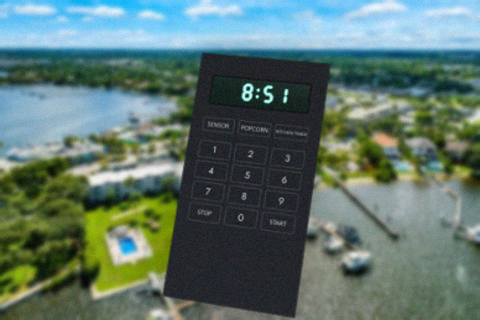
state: 8:51
